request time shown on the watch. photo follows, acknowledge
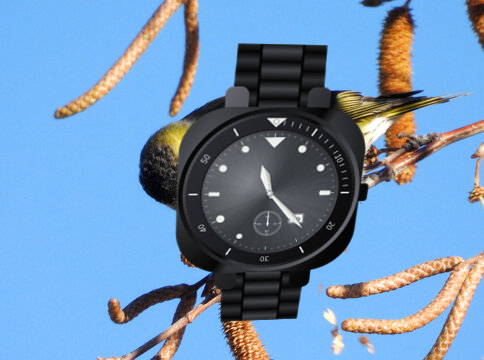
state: 11:23
